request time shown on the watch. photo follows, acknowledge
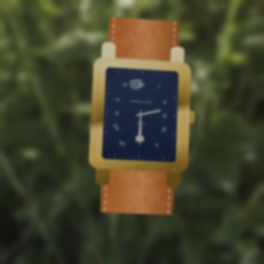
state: 2:30
